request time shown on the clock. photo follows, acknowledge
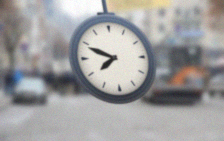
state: 7:49
